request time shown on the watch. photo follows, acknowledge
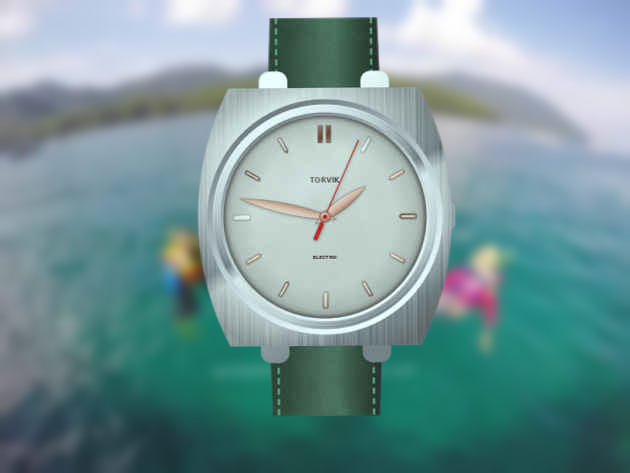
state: 1:47:04
